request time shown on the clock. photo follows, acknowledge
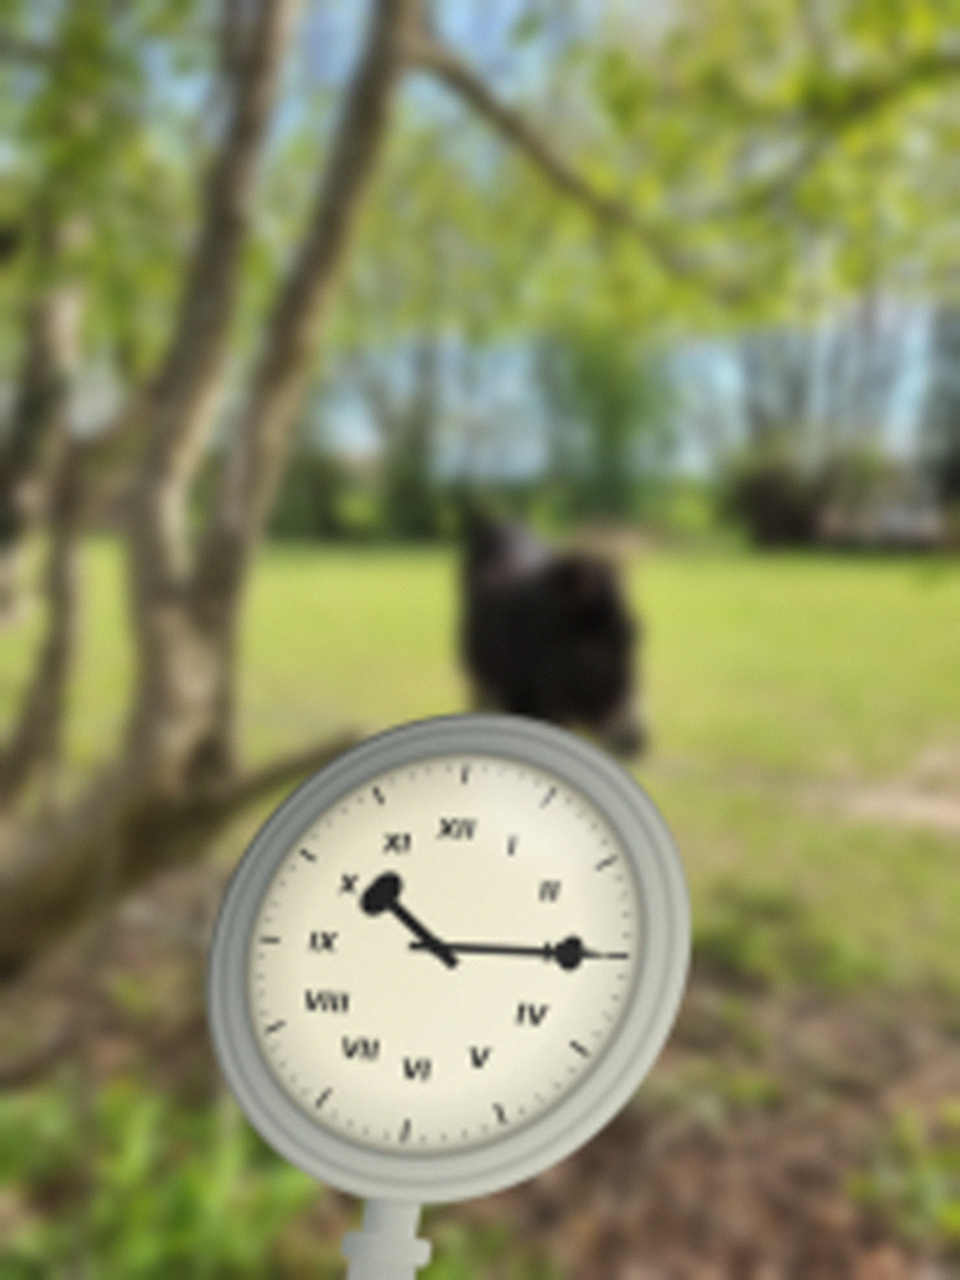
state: 10:15
